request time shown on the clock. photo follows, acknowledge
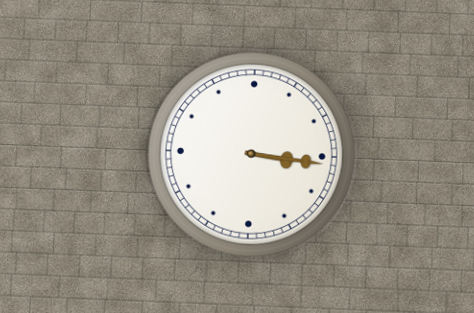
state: 3:16
